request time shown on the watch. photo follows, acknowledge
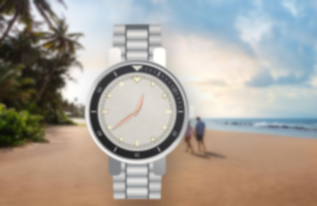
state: 12:39
